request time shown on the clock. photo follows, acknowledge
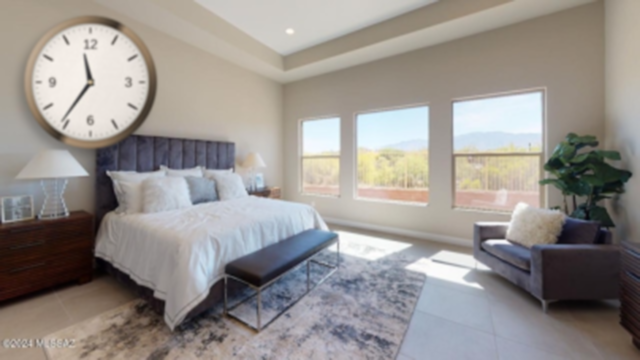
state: 11:36
